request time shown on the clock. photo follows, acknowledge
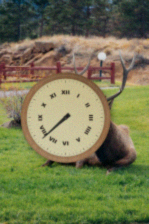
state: 7:38
